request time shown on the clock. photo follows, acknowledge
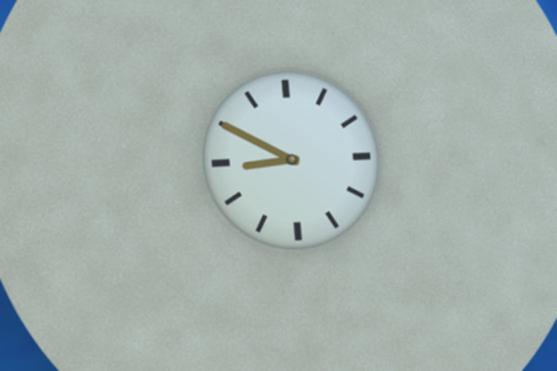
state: 8:50
